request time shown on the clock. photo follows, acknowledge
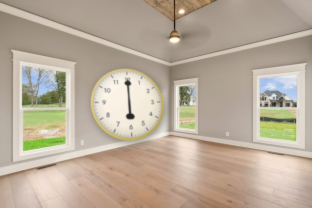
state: 6:00
